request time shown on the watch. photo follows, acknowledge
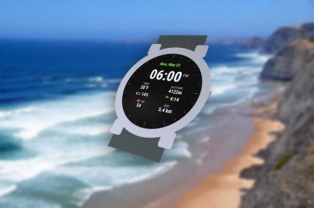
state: 6:00
